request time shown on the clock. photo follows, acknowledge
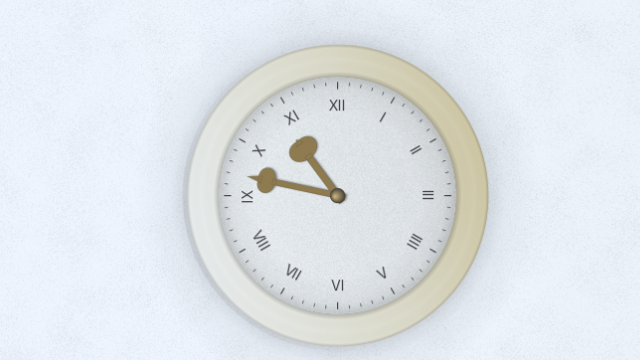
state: 10:47
